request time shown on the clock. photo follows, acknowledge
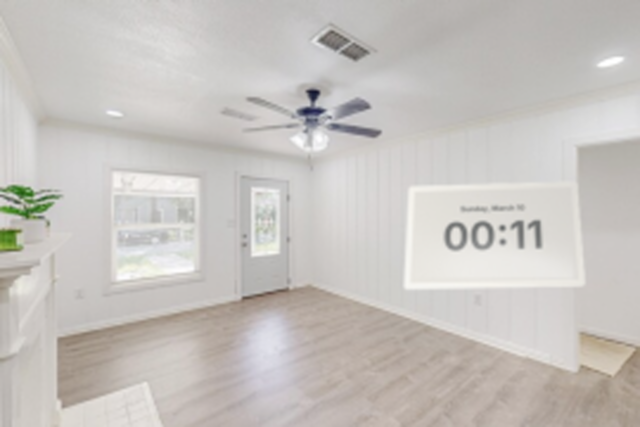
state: 0:11
